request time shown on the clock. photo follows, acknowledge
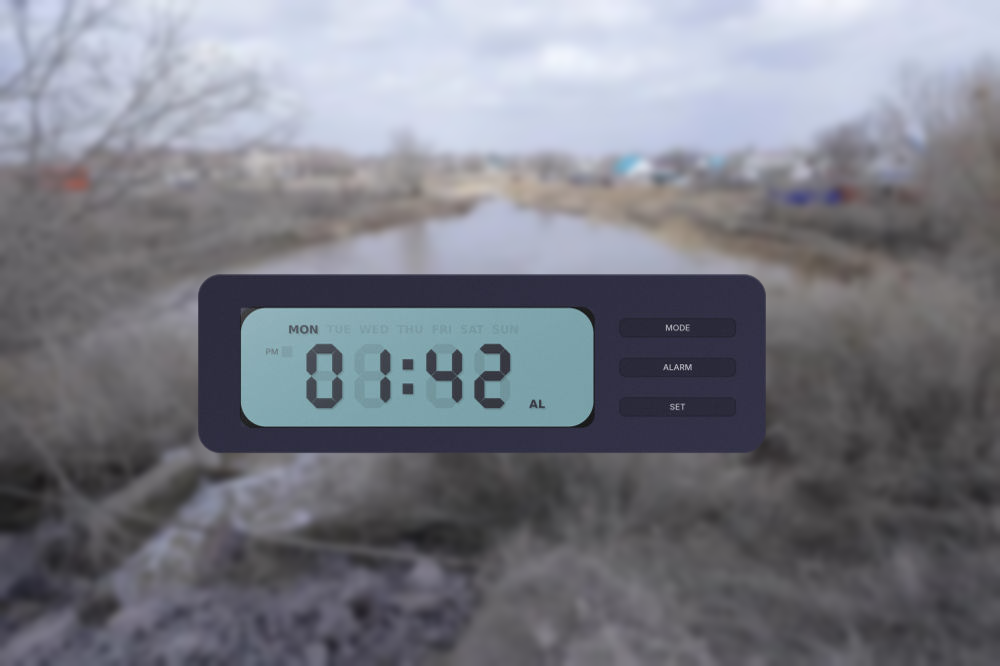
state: 1:42
